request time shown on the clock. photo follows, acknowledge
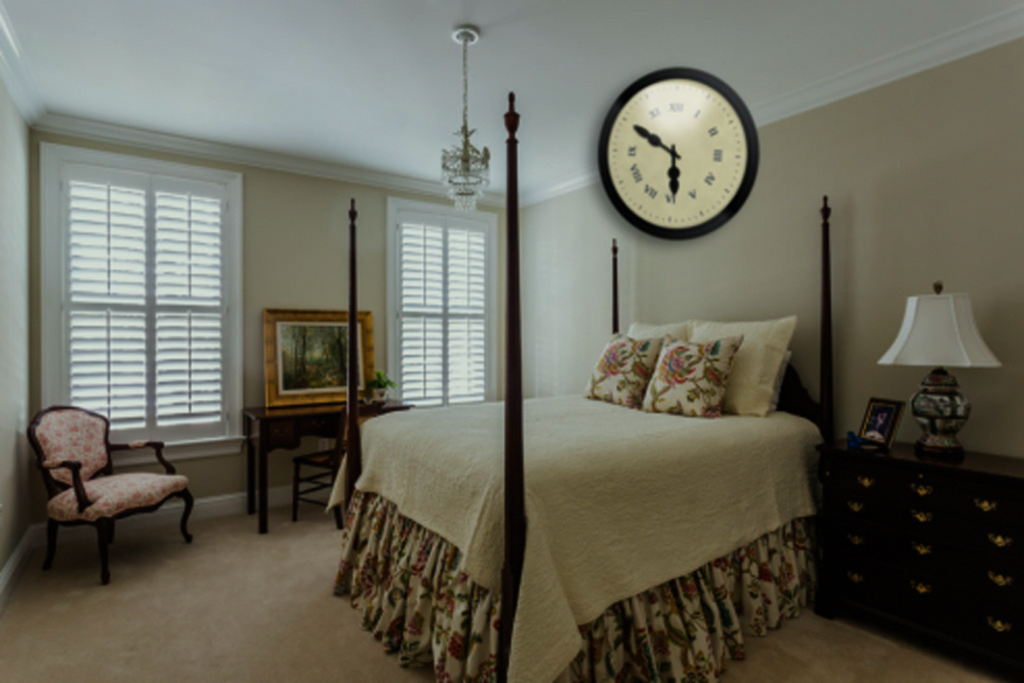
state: 5:50
